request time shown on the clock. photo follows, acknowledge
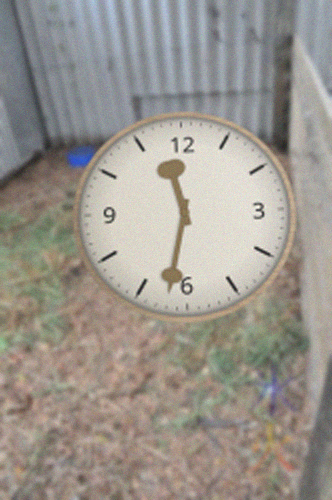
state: 11:32
